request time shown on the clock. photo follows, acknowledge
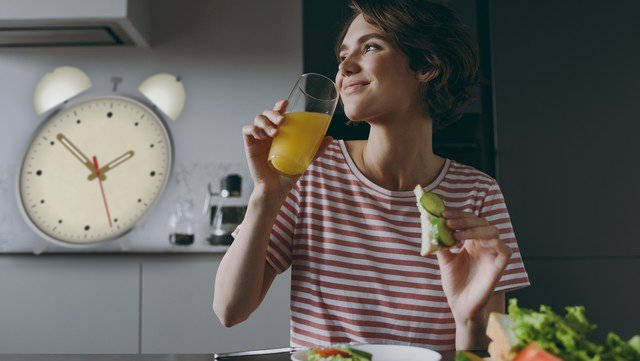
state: 1:51:26
